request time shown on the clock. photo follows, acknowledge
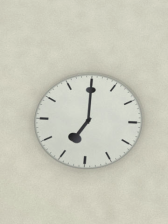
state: 7:00
